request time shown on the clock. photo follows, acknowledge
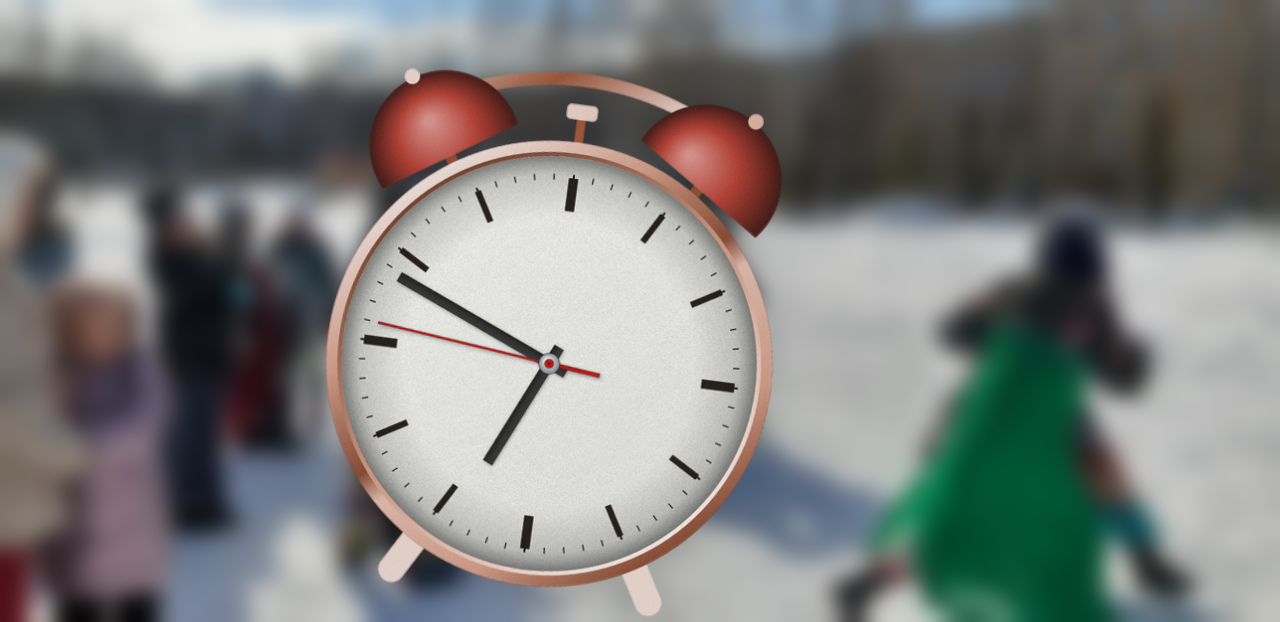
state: 6:48:46
